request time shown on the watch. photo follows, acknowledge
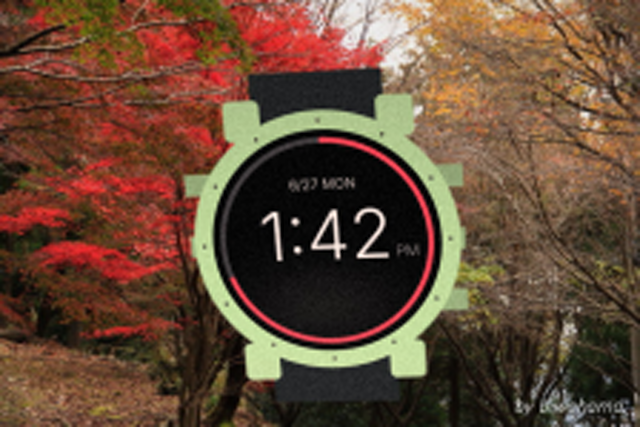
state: 1:42
